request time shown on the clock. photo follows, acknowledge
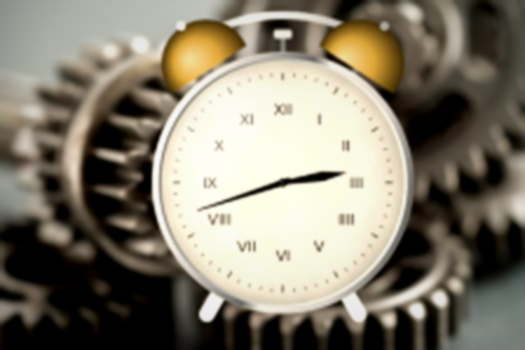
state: 2:42
